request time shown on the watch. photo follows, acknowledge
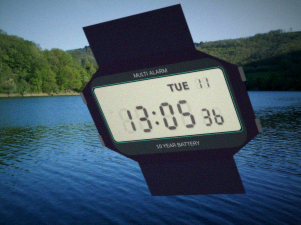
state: 13:05:36
